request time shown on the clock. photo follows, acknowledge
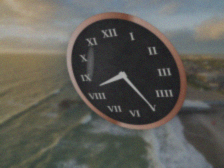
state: 8:25
